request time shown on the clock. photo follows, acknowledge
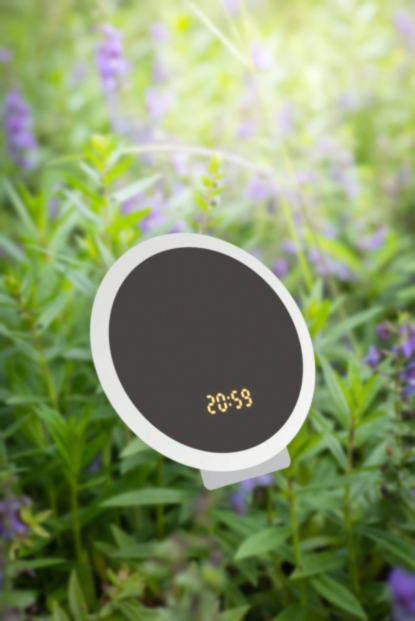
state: 20:59
